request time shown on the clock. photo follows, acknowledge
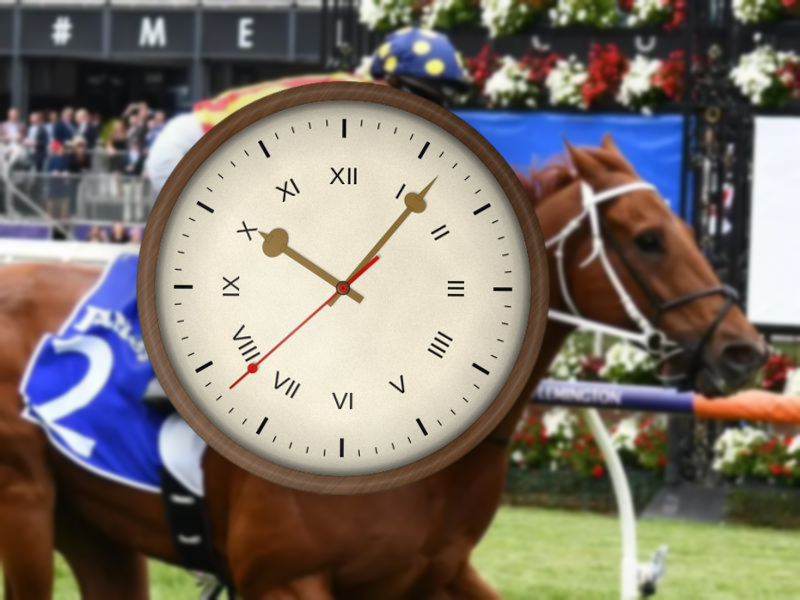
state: 10:06:38
